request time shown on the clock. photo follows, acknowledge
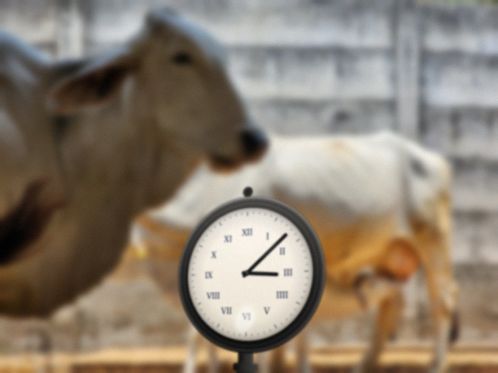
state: 3:08
